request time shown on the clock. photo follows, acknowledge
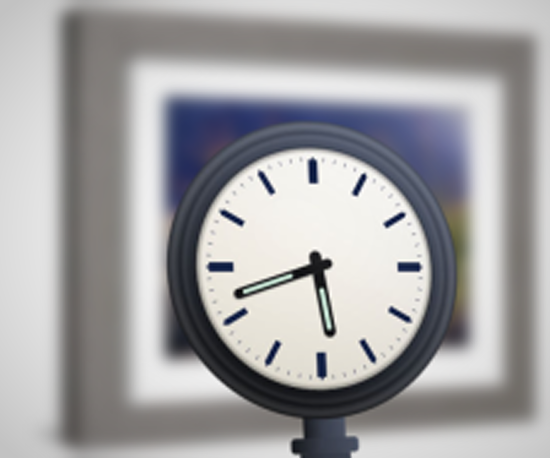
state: 5:42
